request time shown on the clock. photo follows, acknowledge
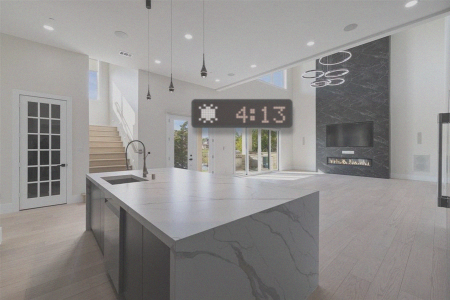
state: 4:13
